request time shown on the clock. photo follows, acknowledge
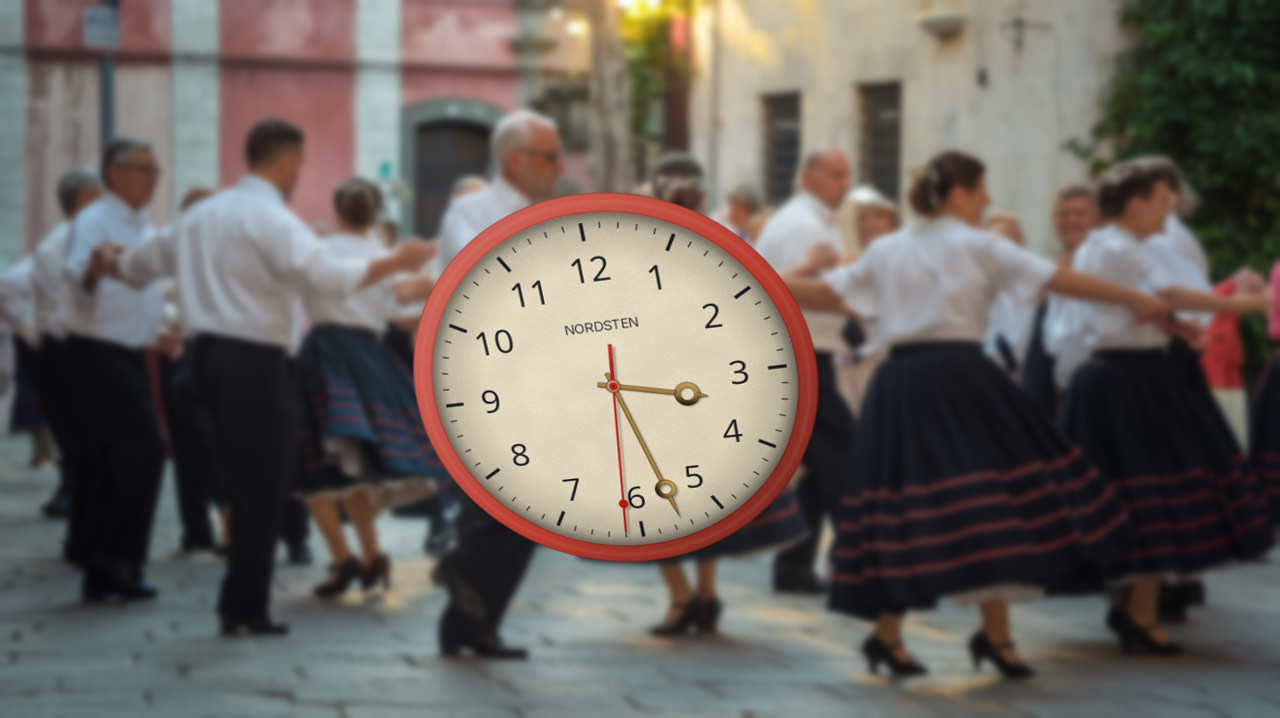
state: 3:27:31
